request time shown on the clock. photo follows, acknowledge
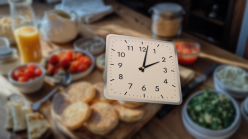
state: 2:02
